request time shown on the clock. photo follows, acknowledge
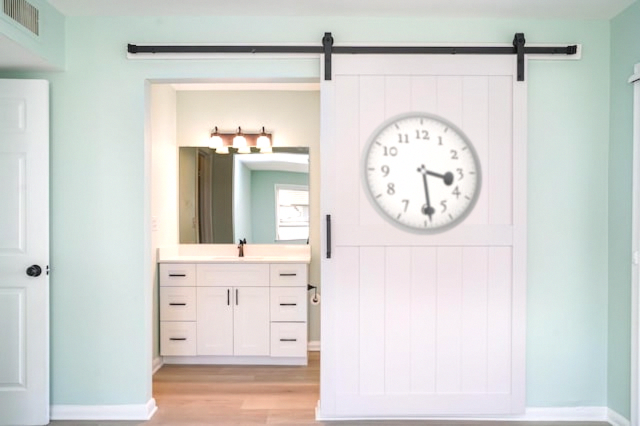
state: 3:29
